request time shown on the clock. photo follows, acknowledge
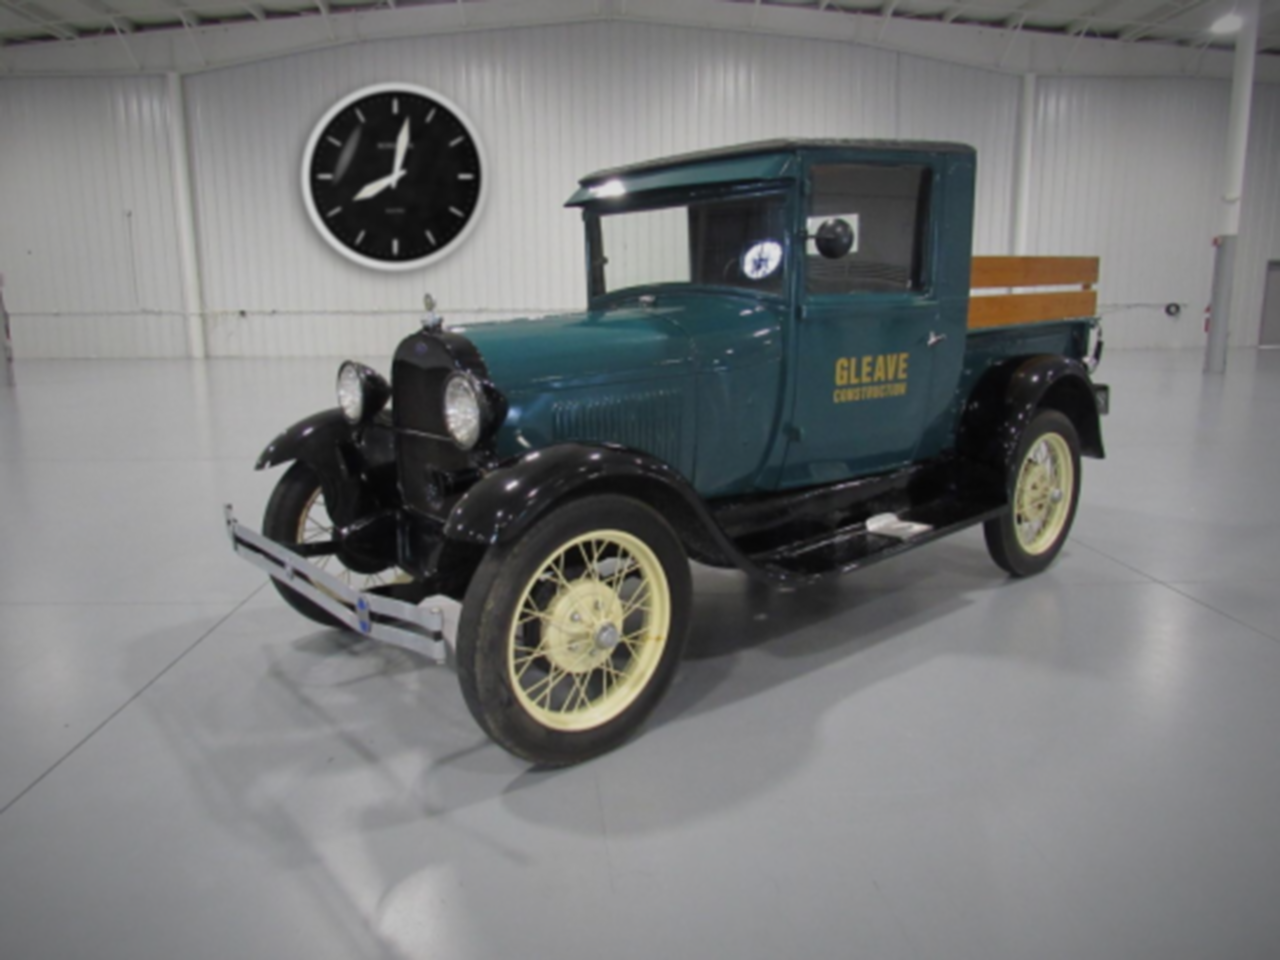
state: 8:02
